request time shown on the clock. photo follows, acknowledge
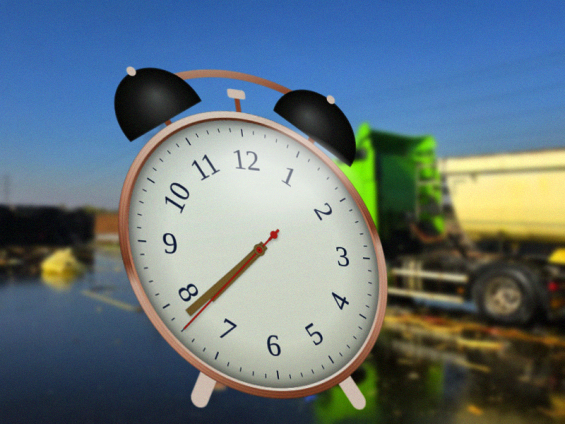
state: 7:38:38
